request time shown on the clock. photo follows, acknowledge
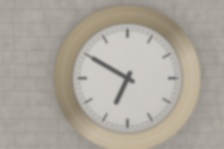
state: 6:50
